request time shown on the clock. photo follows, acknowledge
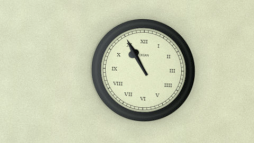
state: 10:55
